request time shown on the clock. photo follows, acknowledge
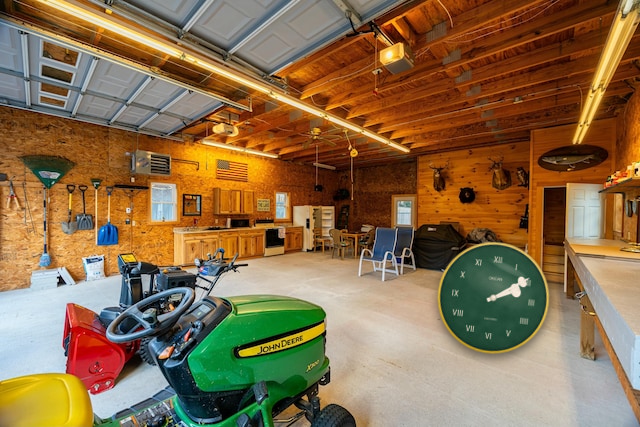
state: 2:09
